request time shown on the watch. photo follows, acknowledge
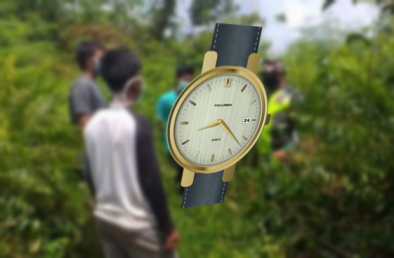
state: 8:22
